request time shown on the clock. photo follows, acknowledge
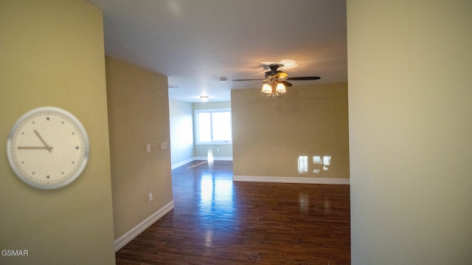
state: 10:45
